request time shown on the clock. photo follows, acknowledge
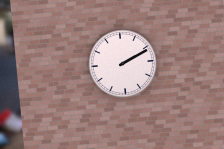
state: 2:11
